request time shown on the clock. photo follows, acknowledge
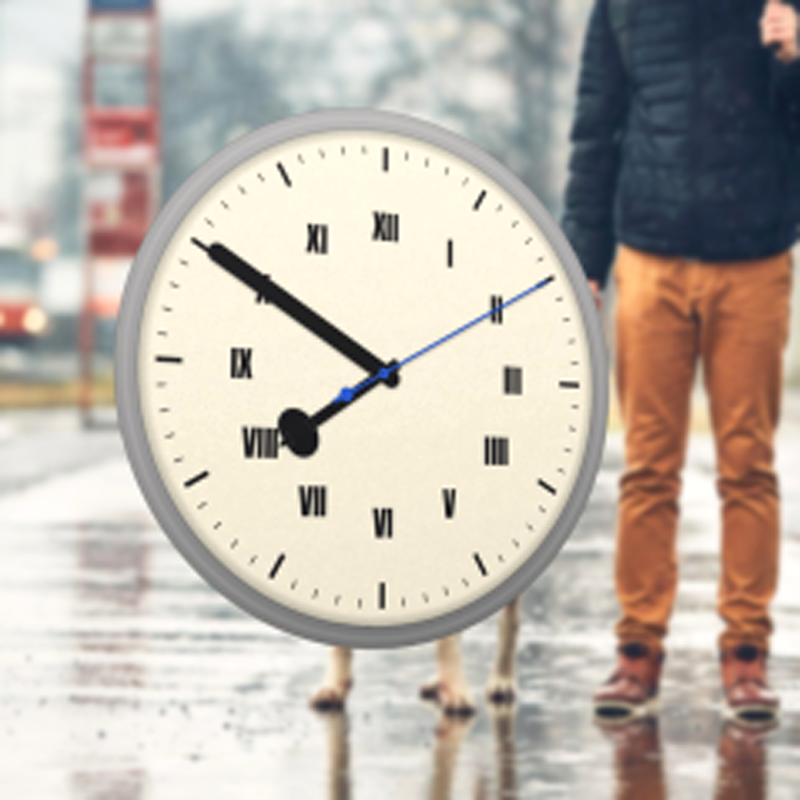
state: 7:50:10
